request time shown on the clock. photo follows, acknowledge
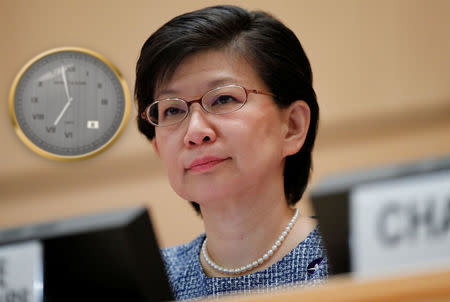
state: 6:58
